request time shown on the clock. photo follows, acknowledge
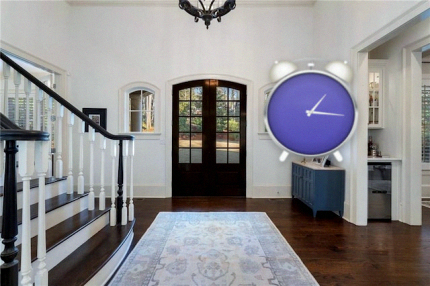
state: 1:16
